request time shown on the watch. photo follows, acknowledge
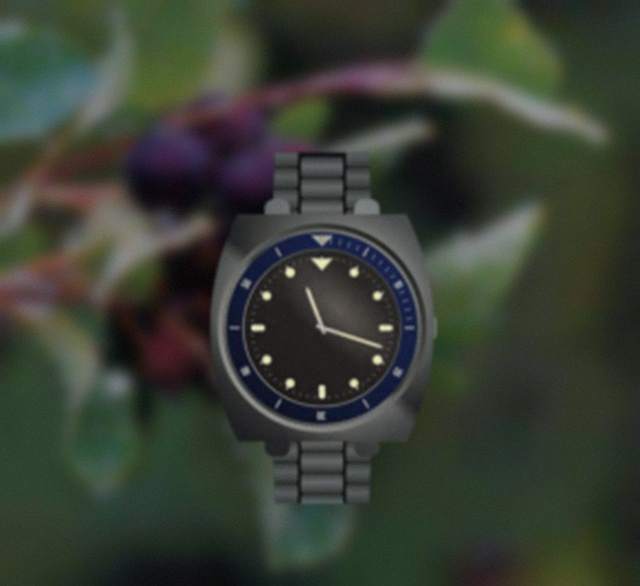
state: 11:18
